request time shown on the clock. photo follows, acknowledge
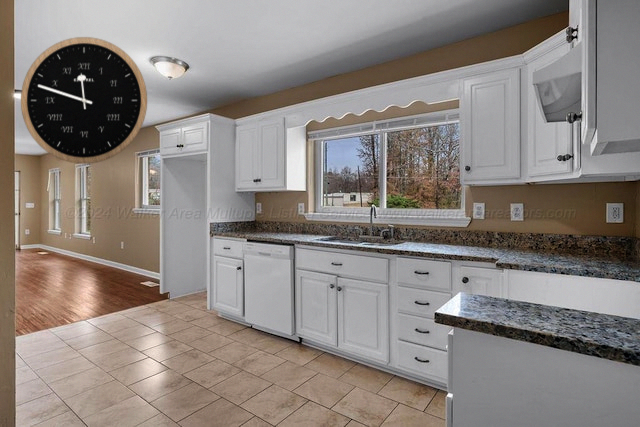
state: 11:48
